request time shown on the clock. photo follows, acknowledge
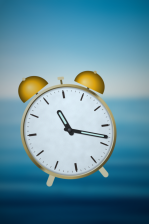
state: 11:18
